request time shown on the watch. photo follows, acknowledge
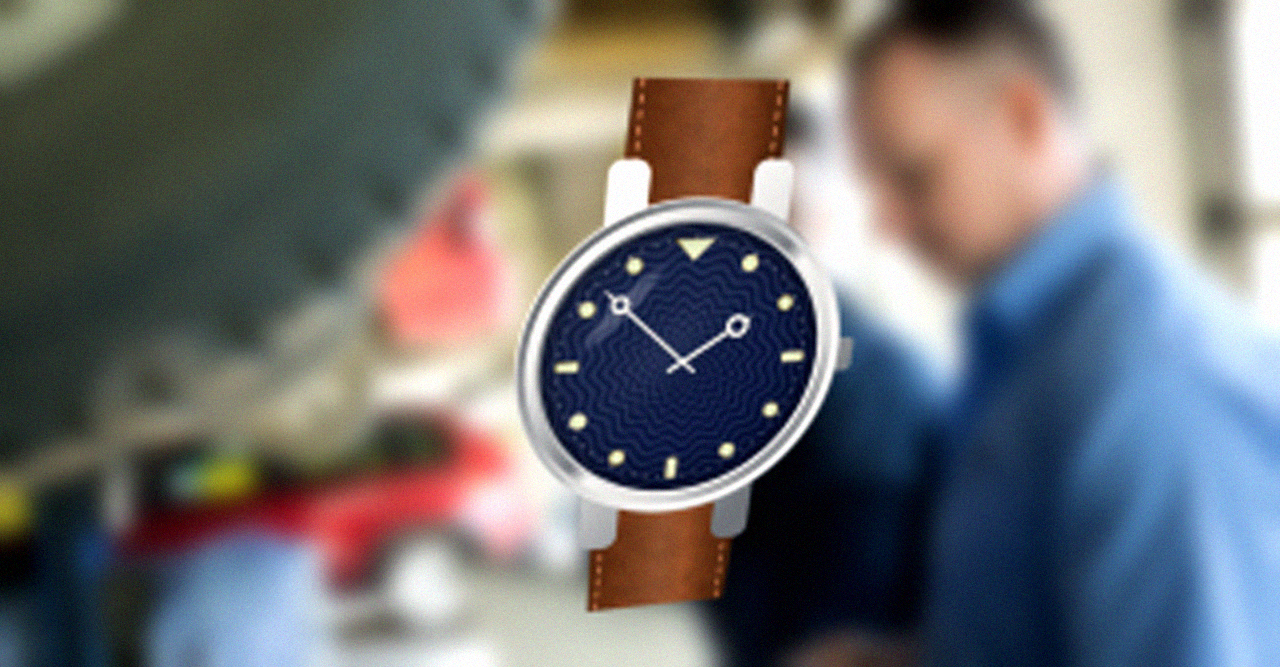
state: 1:52
